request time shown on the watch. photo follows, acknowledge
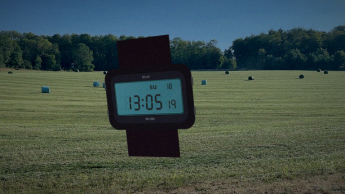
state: 13:05:19
